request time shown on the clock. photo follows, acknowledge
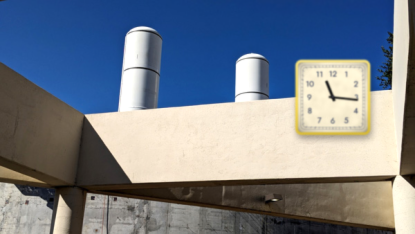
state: 11:16
